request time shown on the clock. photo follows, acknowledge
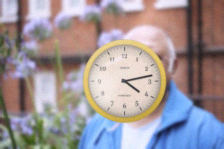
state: 4:13
